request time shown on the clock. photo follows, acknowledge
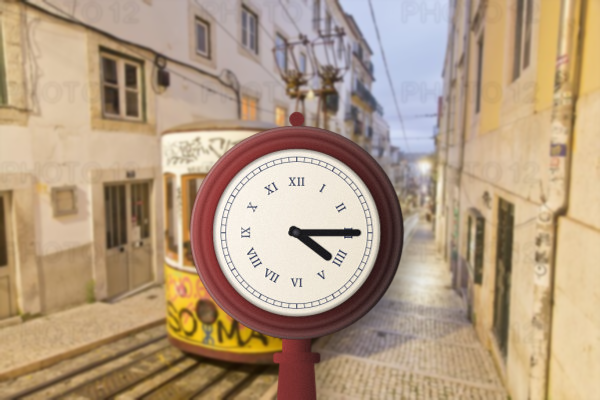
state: 4:15
